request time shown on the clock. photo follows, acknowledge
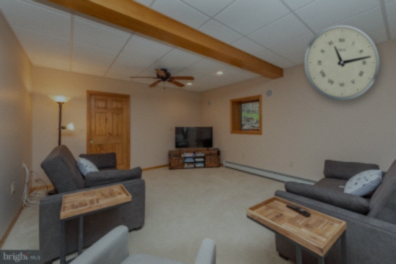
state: 11:13
